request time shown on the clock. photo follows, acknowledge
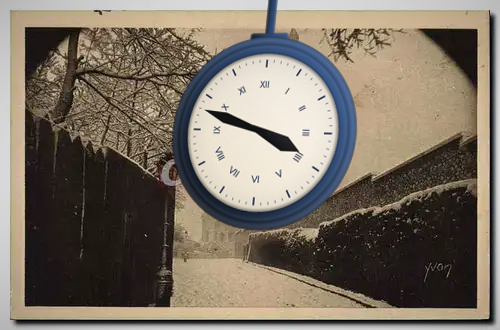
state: 3:48
